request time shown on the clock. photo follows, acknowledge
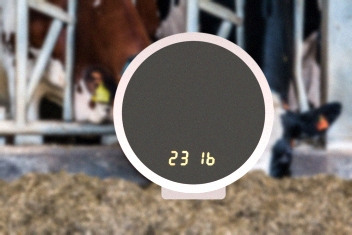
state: 23:16
